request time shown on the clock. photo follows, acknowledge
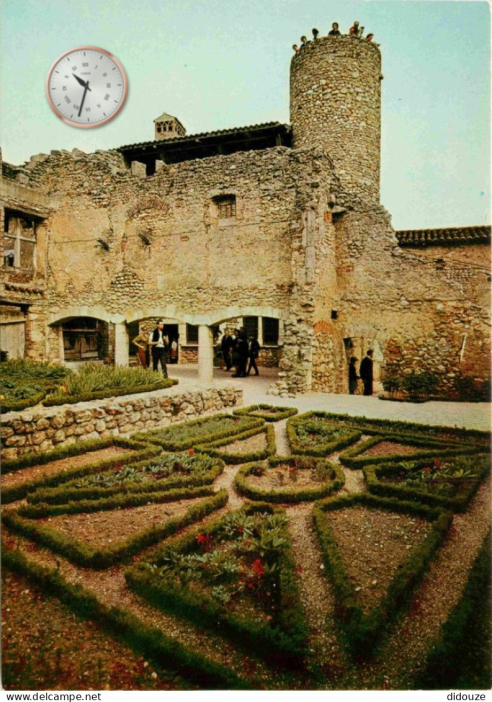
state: 10:33
